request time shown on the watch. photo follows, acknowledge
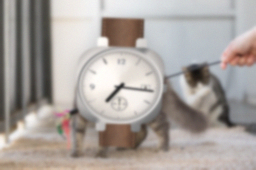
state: 7:16
